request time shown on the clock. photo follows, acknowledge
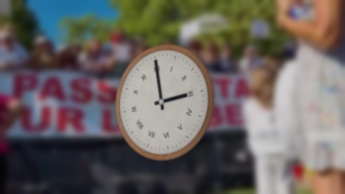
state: 3:00
